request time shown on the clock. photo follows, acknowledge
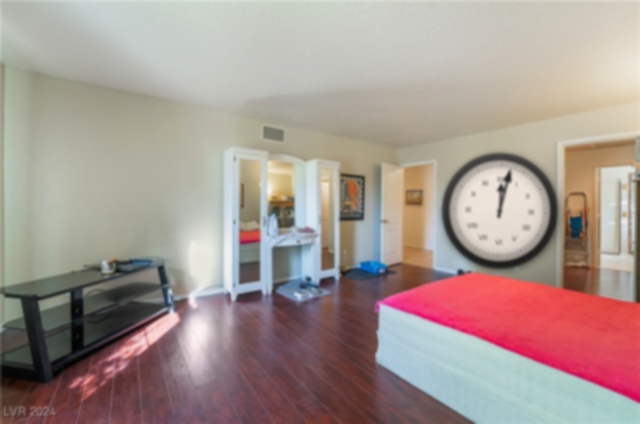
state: 12:02
